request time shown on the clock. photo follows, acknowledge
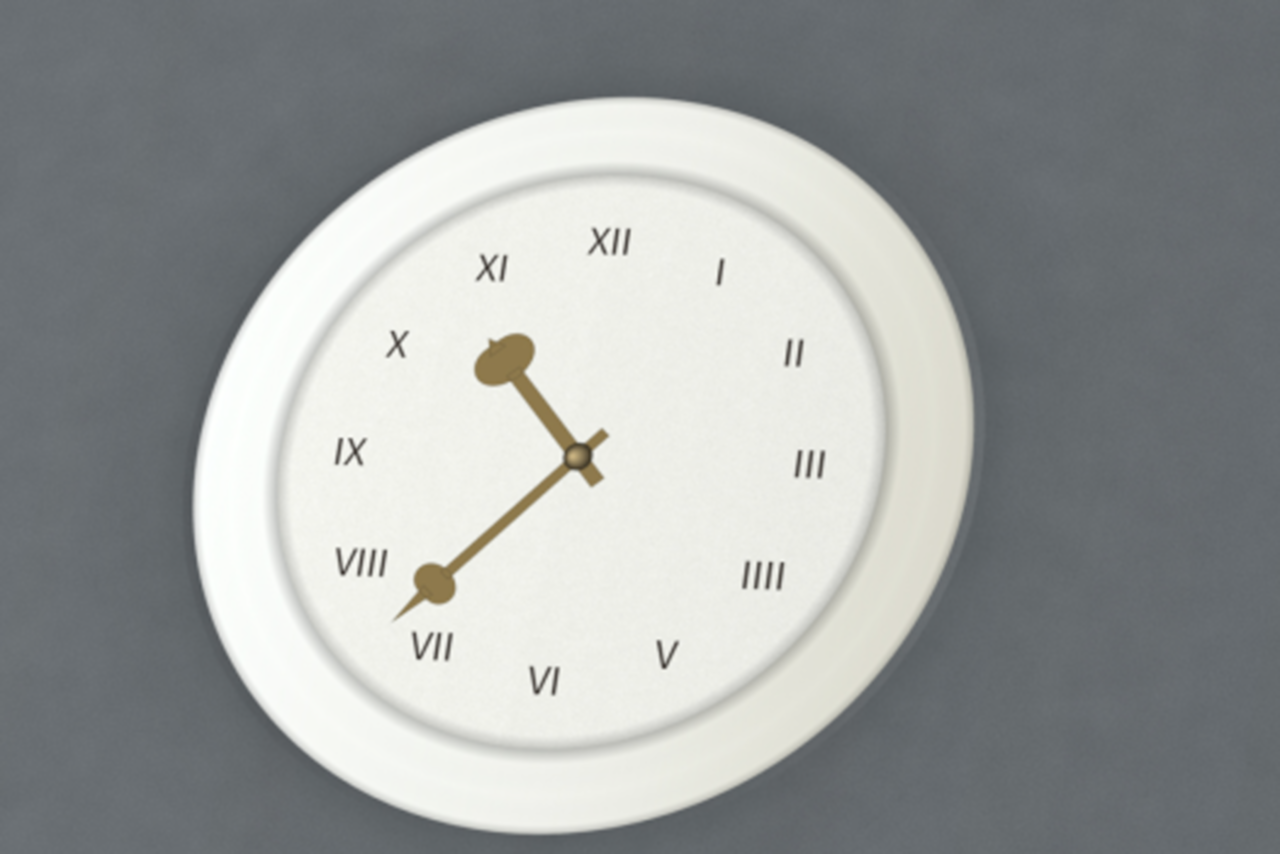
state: 10:37
